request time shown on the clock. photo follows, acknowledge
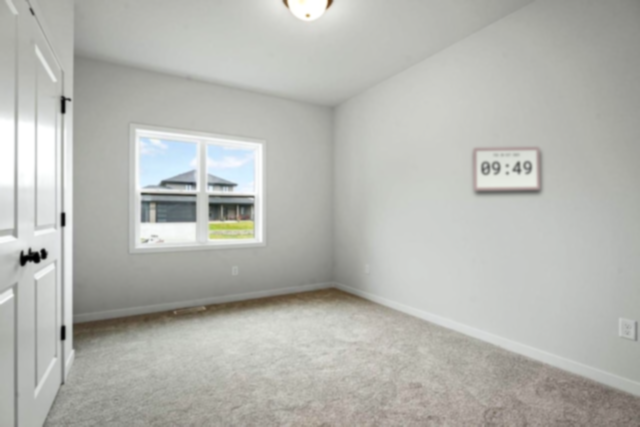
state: 9:49
